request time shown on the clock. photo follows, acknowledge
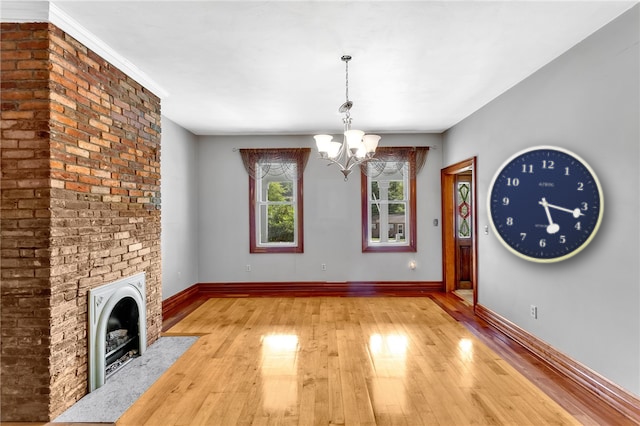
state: 5:17
